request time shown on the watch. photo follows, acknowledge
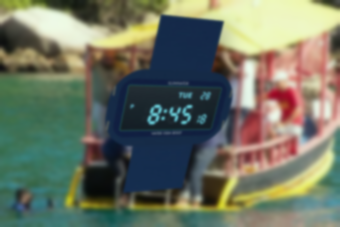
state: 8:45
